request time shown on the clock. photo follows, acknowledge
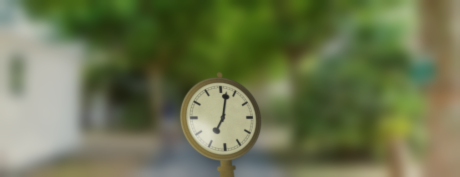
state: 7:02
